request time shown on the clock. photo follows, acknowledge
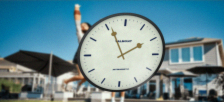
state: 1:56
